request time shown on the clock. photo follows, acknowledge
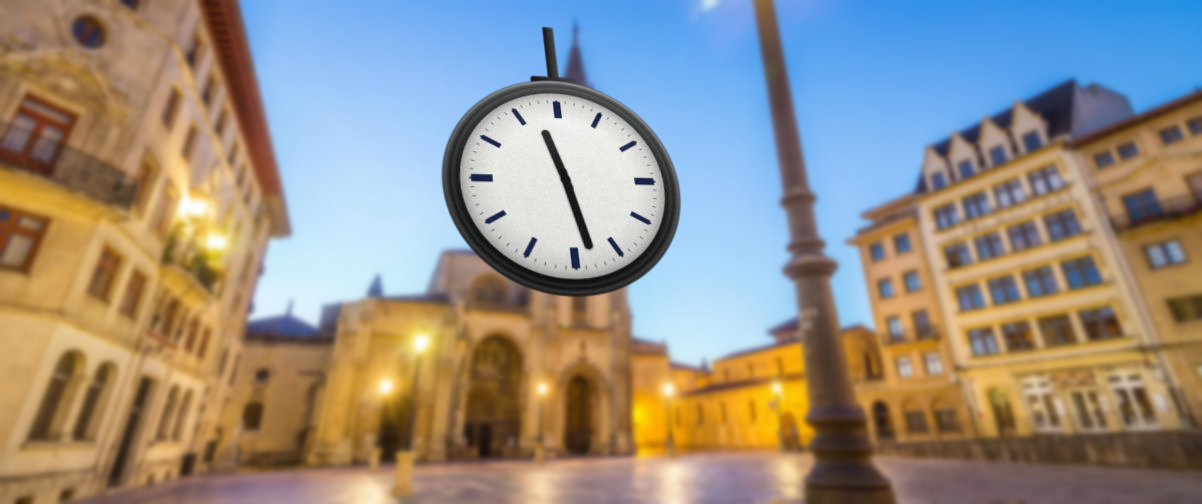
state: 11:28
